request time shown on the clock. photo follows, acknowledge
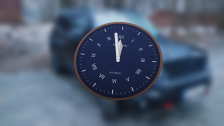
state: 11:58
